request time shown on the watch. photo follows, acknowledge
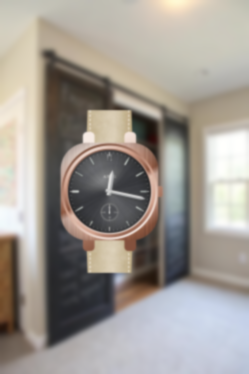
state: 12:17
